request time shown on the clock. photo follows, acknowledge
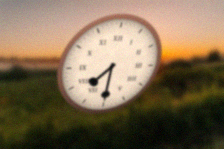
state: 7:30
